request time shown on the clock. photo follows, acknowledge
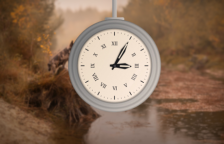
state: 3:05
